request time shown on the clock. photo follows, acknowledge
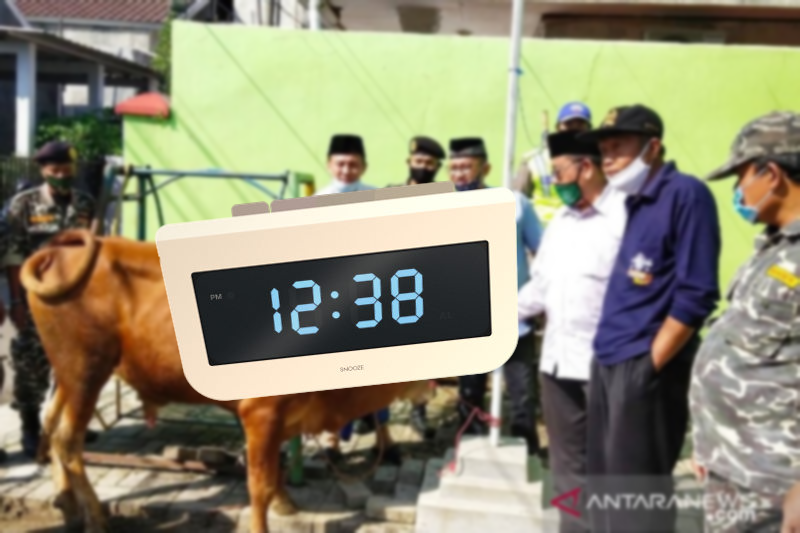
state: 12:38
